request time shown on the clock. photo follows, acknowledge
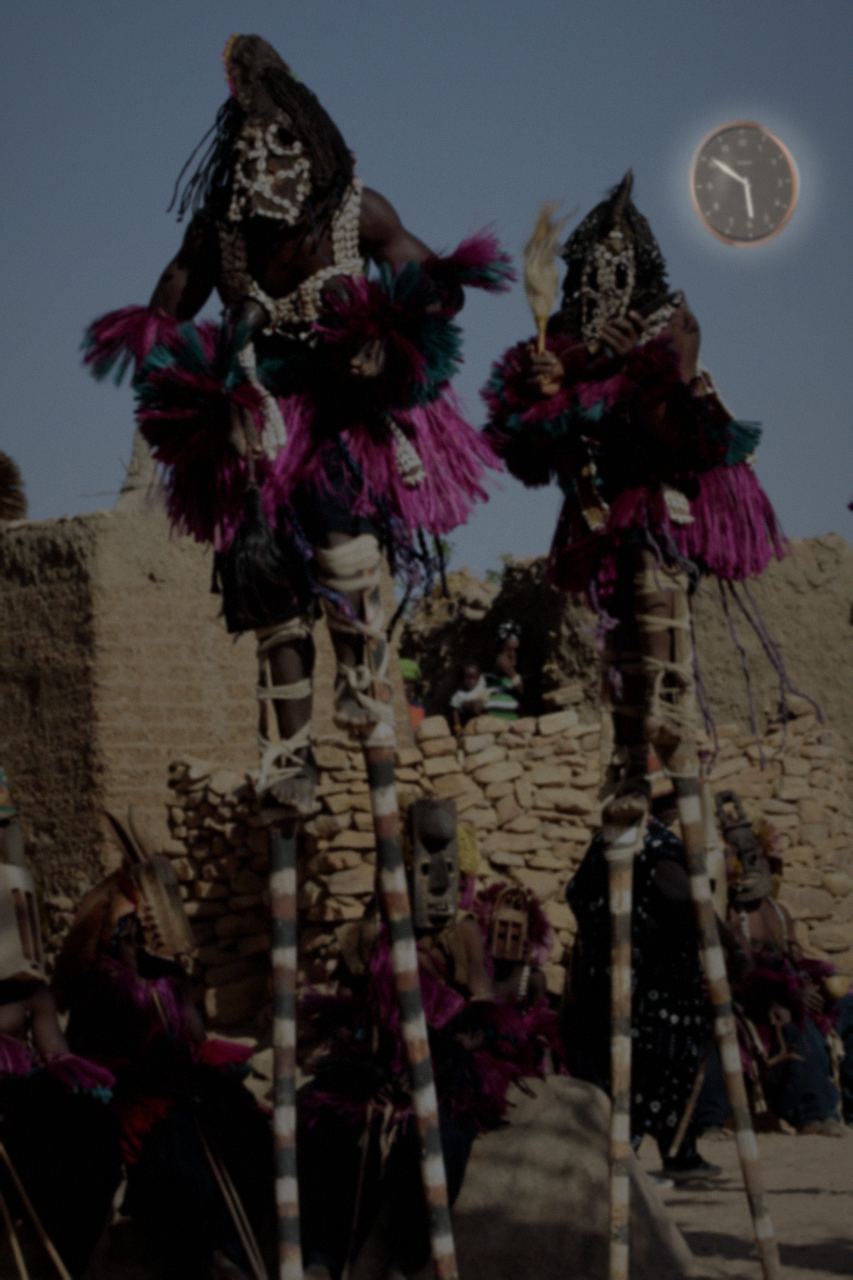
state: 5:51
